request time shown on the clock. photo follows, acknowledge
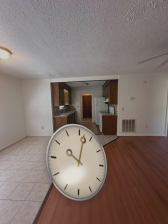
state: 10:02
